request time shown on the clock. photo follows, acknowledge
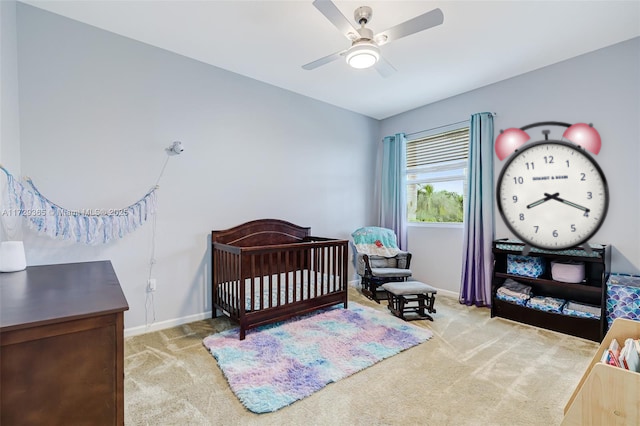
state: 8:19
